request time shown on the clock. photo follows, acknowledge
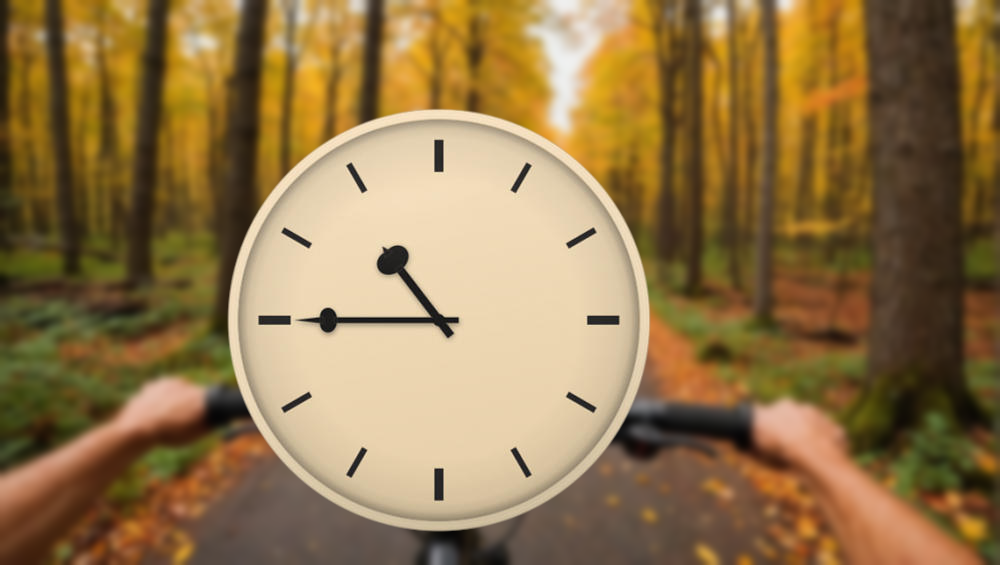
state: 10:45
